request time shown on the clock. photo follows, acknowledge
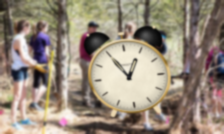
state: 12:55
